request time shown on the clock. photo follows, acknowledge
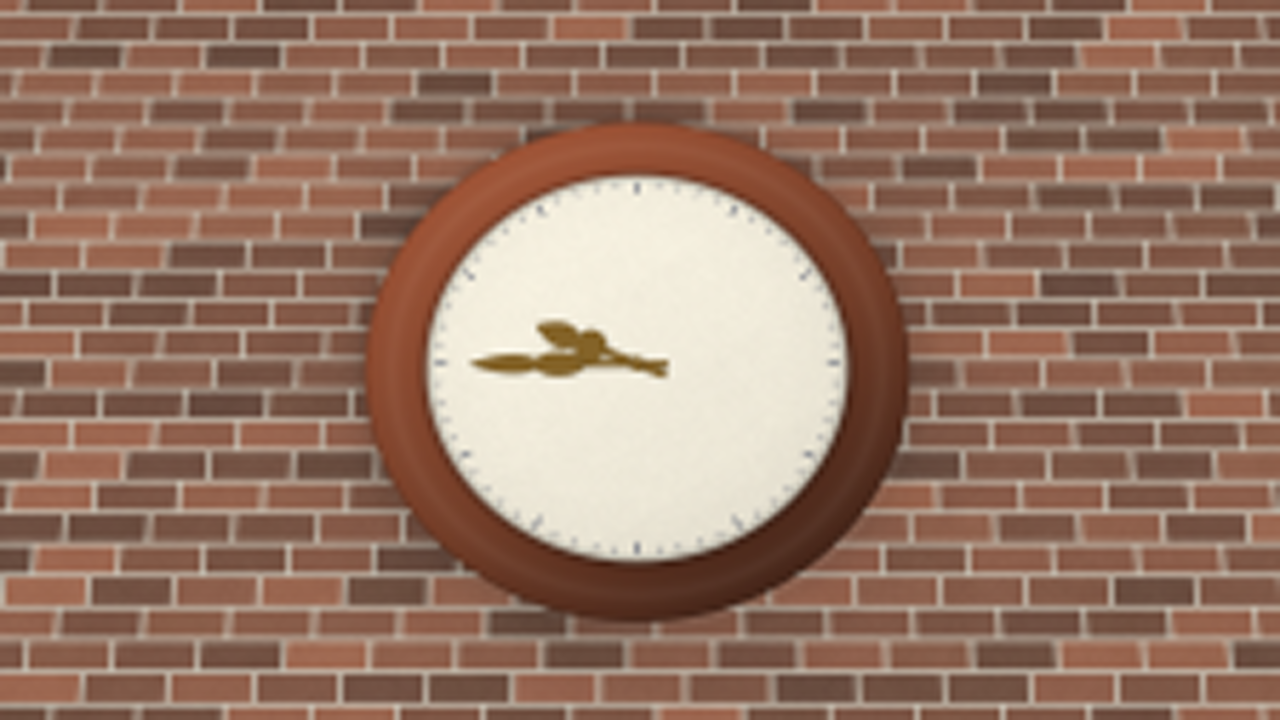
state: 9:45
